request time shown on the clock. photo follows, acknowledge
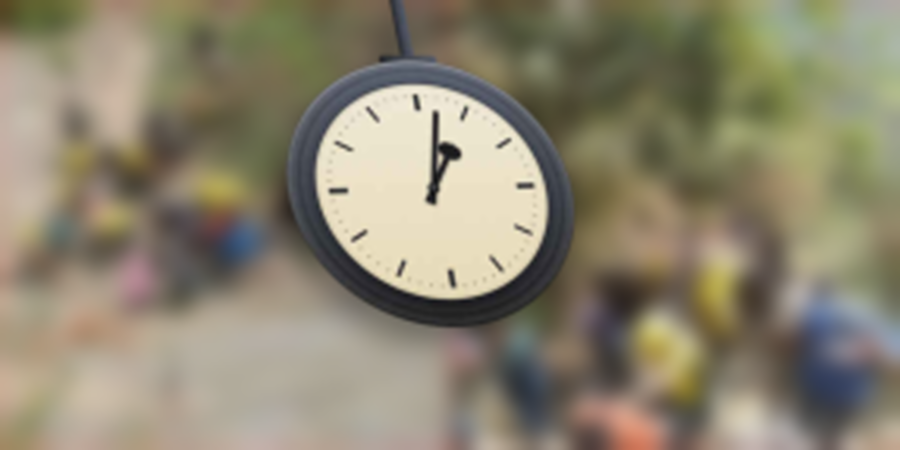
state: 1:02
